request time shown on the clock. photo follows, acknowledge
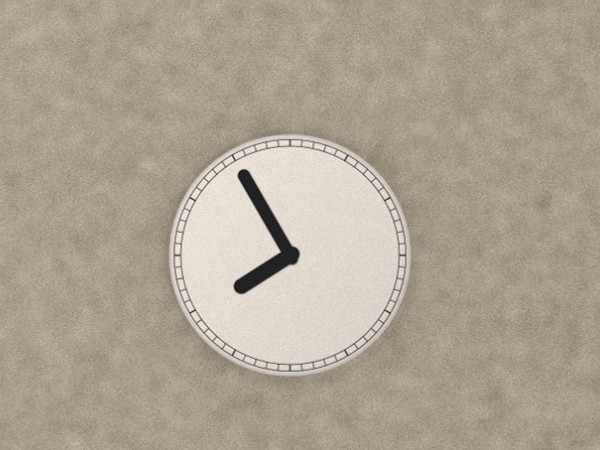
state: 7:55
